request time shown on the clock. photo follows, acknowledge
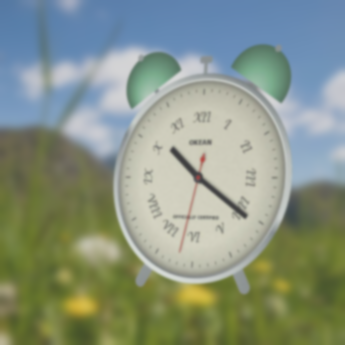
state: 10:20:32
